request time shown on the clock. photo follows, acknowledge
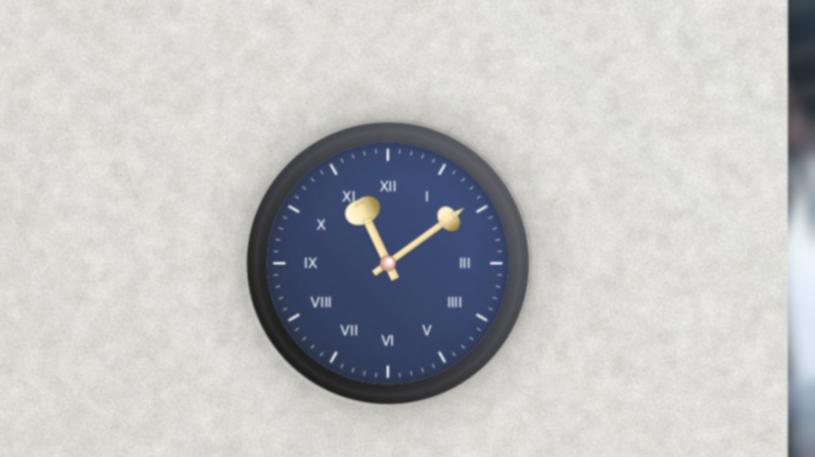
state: 11:09
